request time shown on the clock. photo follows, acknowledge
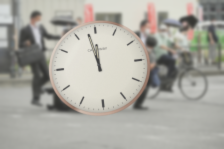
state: 11:58
